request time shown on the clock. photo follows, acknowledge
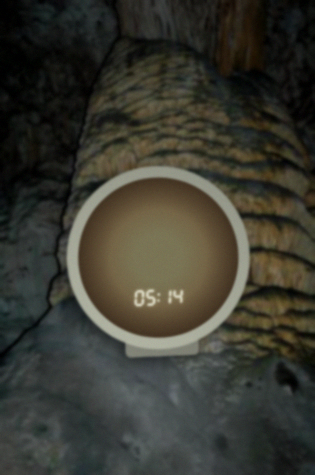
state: 5:14
